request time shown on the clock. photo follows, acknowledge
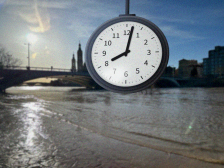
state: 8:02
